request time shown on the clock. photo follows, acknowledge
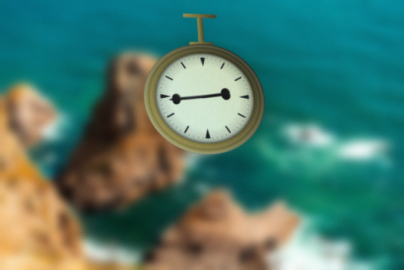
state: 2:44
